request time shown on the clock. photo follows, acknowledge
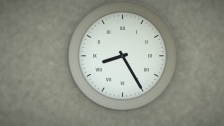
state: 8:25
